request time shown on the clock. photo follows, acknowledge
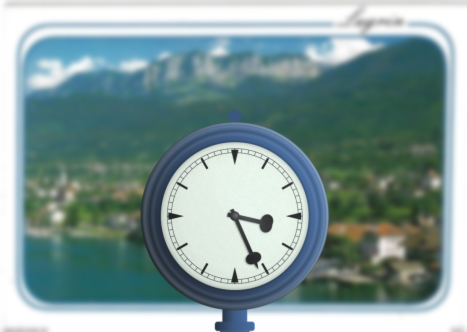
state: 3:26
